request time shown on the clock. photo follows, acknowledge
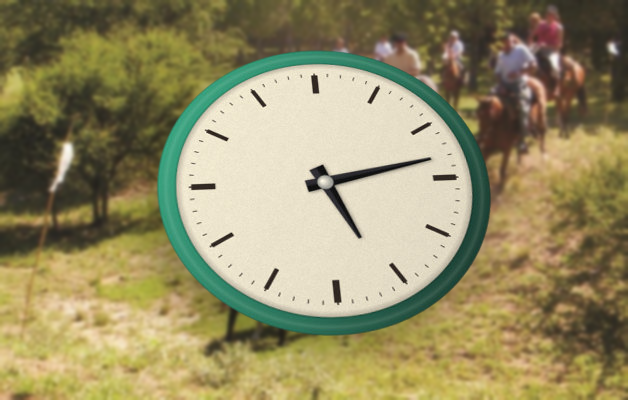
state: 5:13
